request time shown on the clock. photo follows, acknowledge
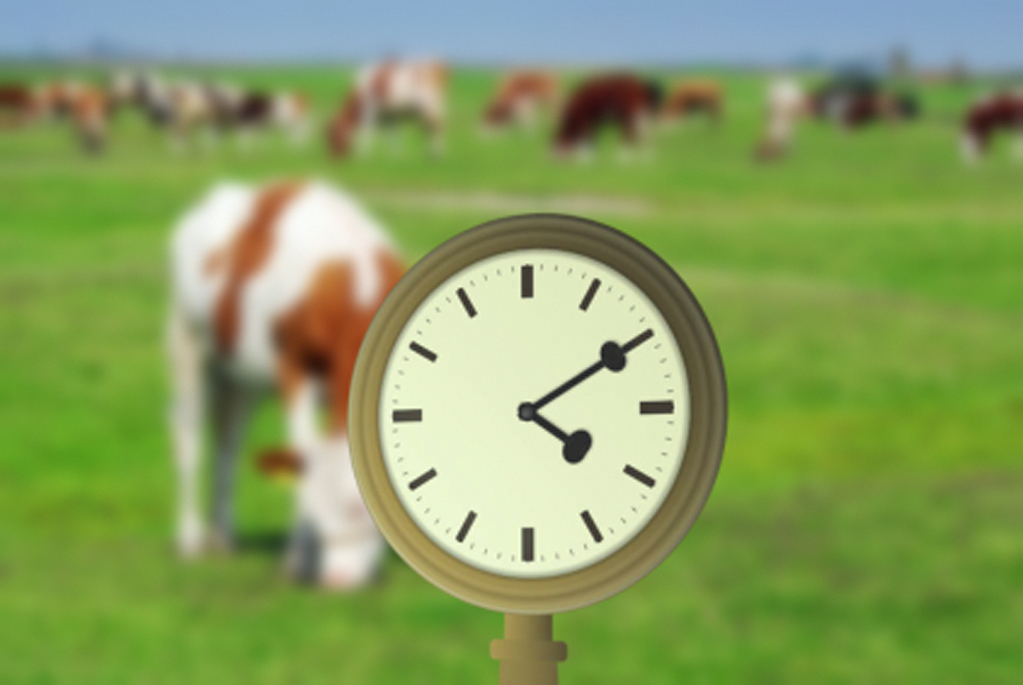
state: 4:10
